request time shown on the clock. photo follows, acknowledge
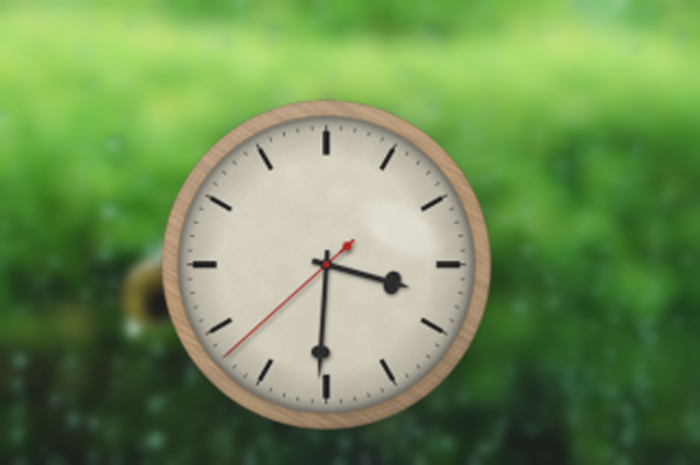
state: 3:30:38
